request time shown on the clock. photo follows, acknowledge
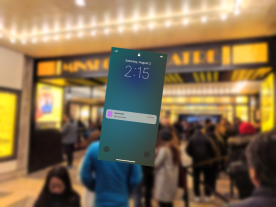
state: 2:15
